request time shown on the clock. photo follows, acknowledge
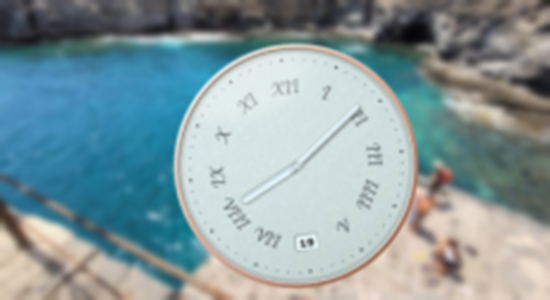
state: 8:09
